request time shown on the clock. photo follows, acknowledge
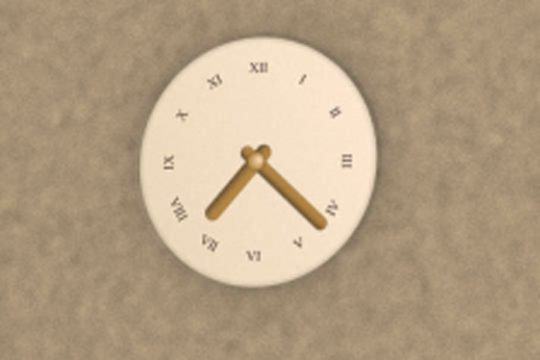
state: 7:22
